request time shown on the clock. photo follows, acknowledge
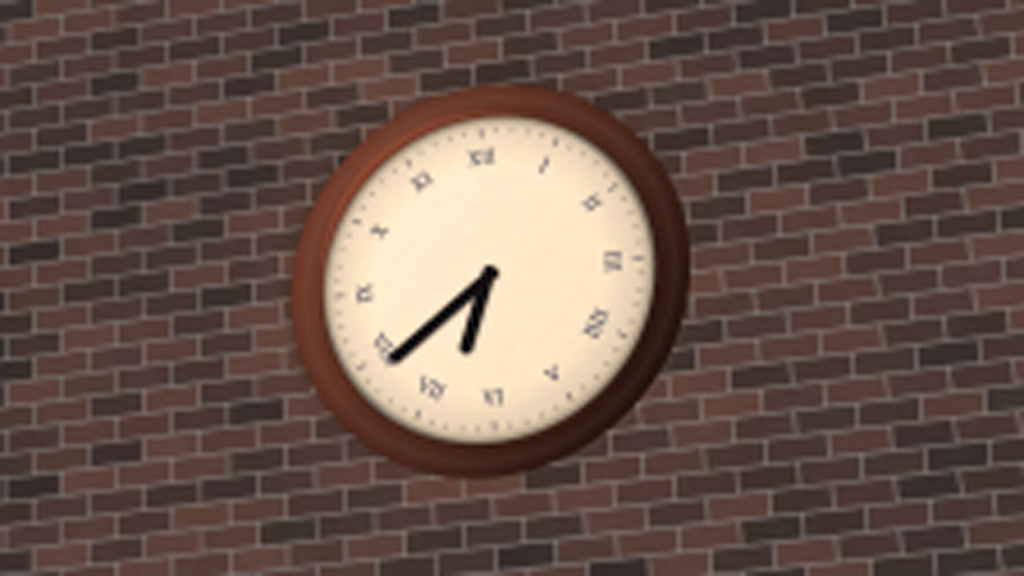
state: 6:39
